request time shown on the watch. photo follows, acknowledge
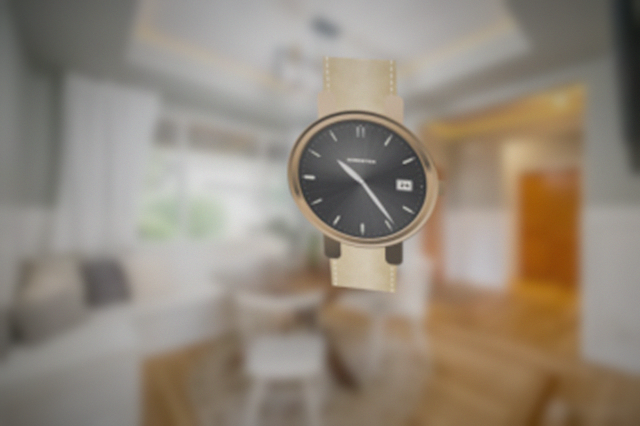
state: 10:24
